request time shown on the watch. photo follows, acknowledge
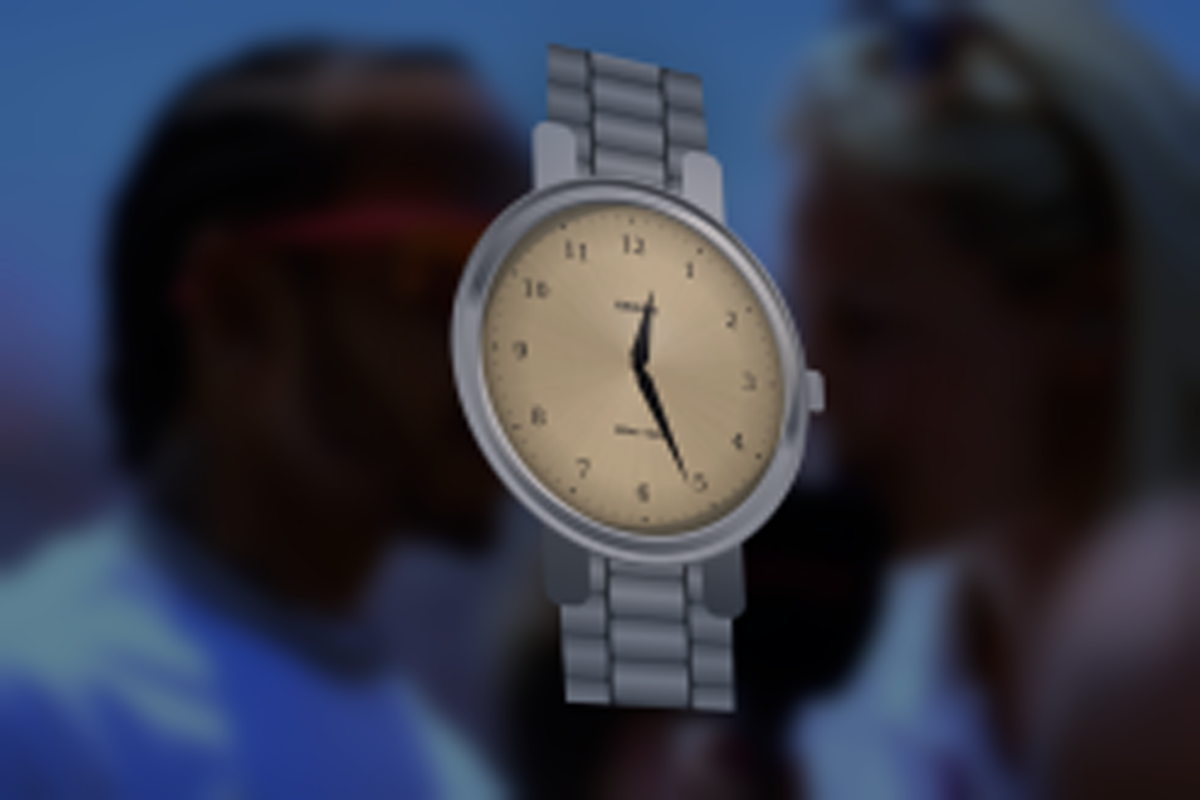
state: 12:26
